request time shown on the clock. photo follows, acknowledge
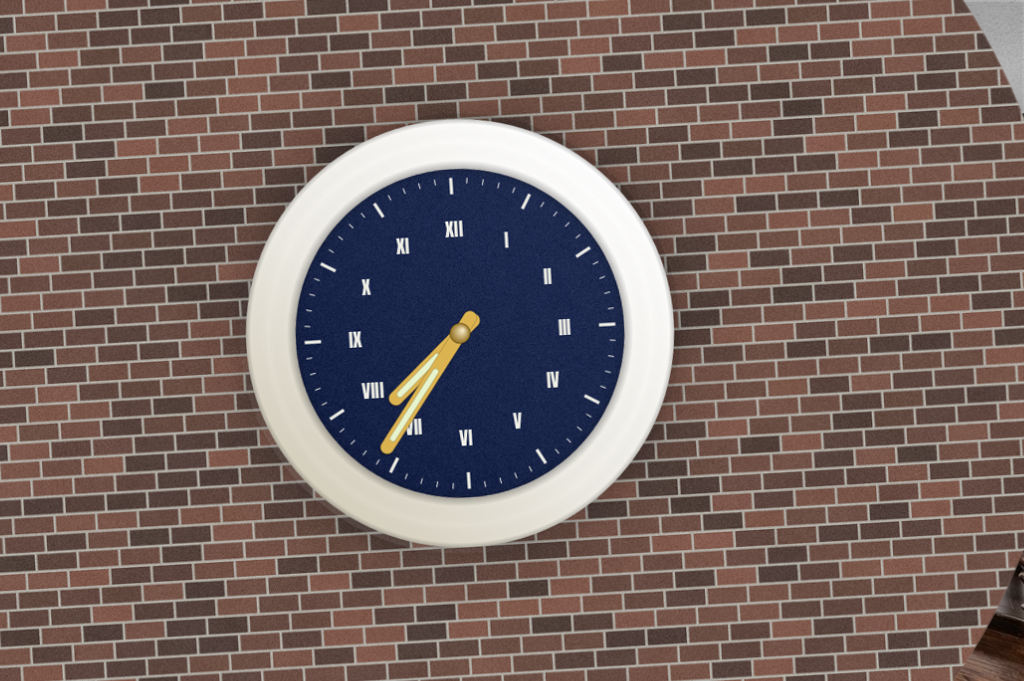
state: 7:36
